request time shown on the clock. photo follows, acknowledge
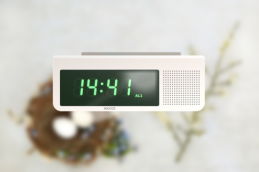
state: 14:41
